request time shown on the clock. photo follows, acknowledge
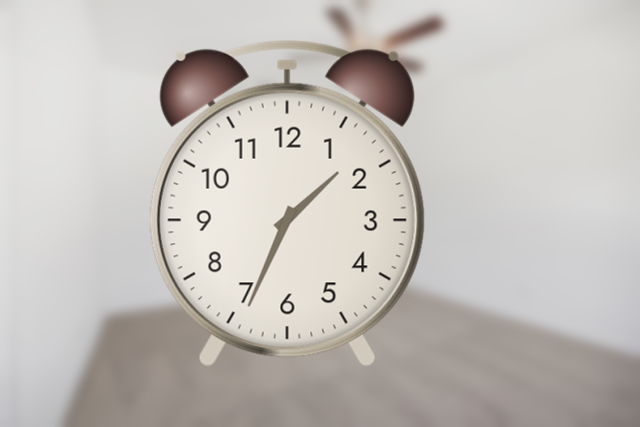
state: 1:34
